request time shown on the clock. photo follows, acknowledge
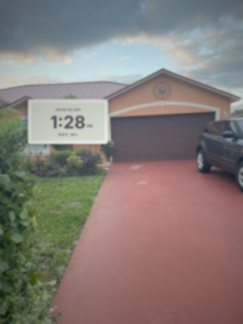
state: 1:28
